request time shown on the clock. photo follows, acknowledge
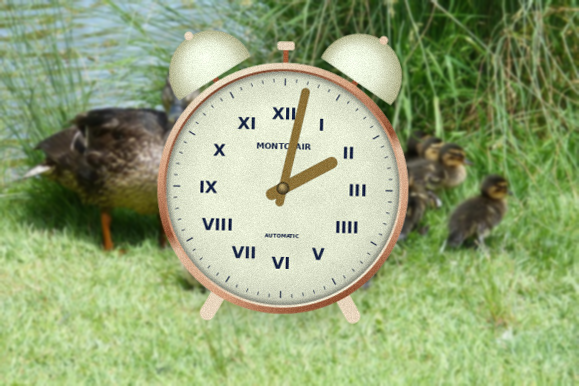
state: 2:02
